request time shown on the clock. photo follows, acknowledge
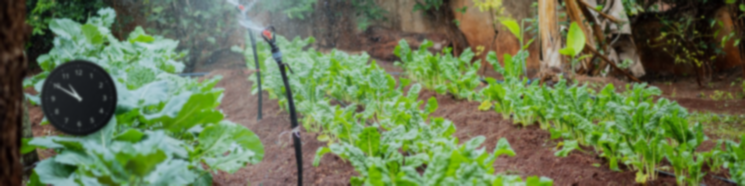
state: 10:50
